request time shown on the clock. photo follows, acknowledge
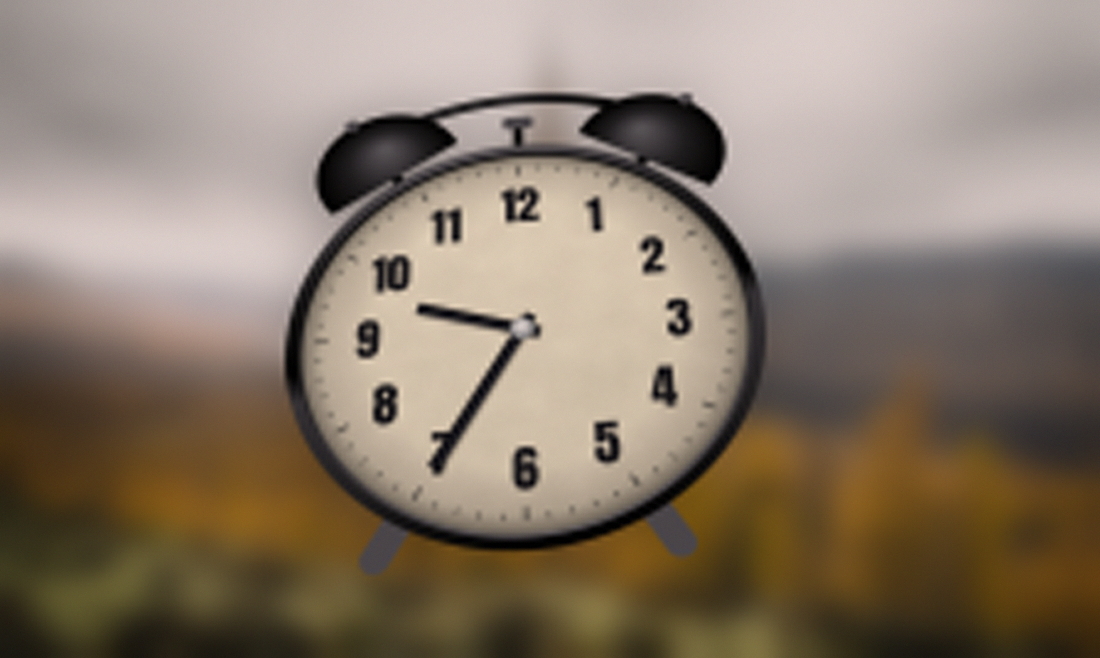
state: 9:35
